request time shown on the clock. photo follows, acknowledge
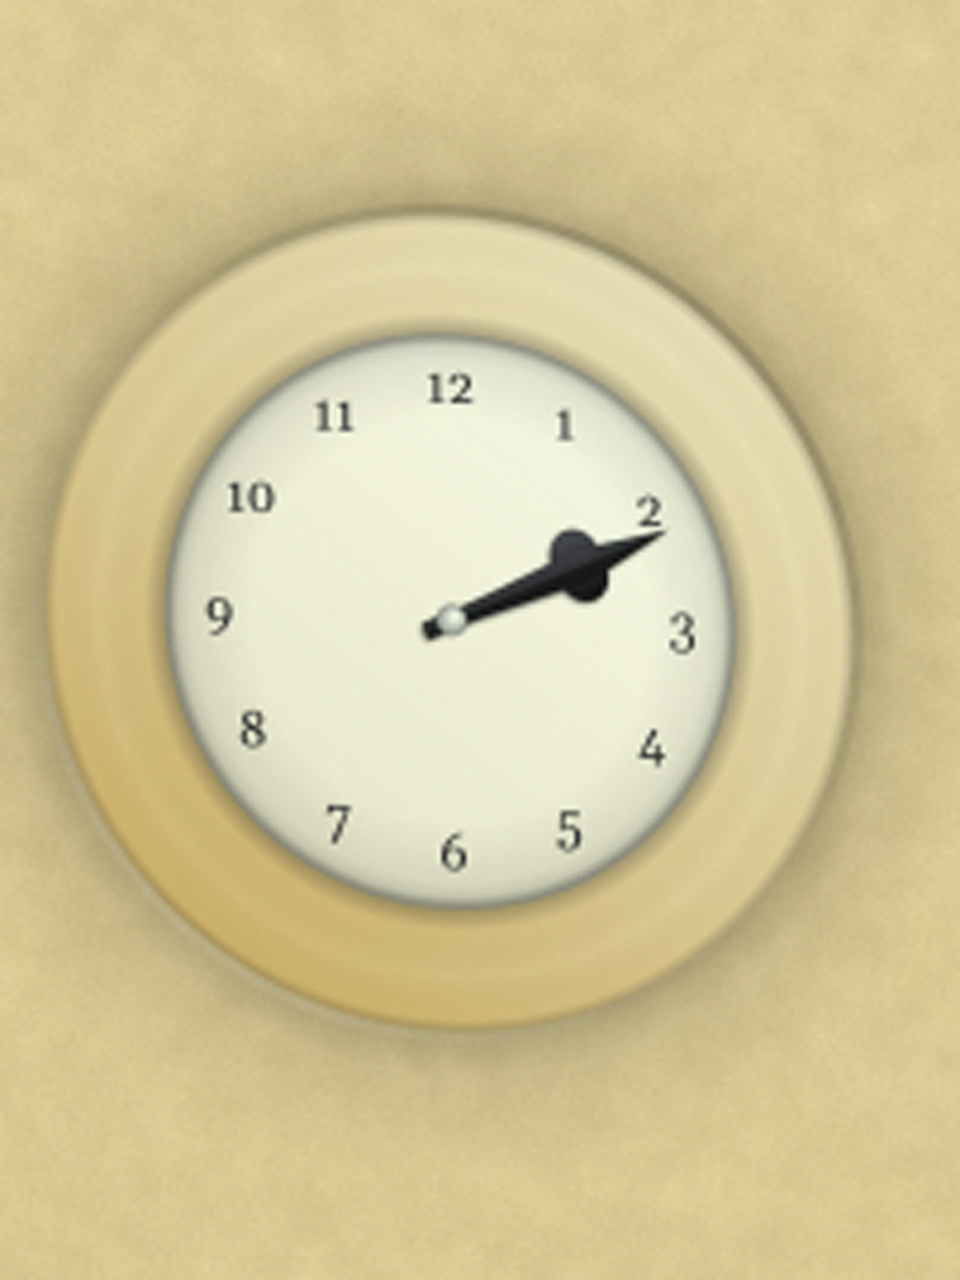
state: 2:11
